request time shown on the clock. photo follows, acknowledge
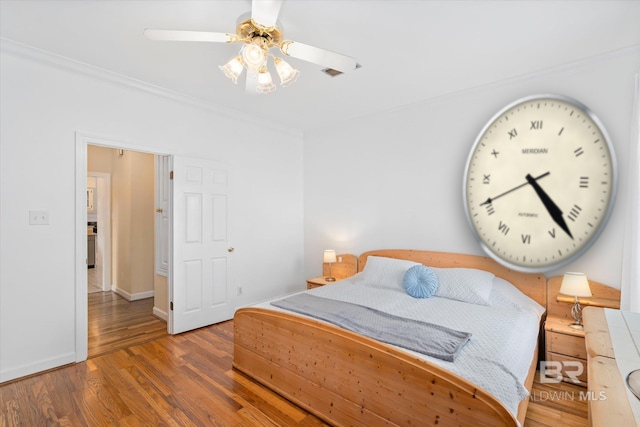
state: 4:22:41
